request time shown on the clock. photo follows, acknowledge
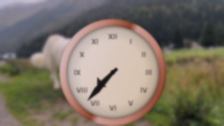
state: 7:37
